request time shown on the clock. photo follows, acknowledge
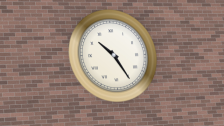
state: 10:25
